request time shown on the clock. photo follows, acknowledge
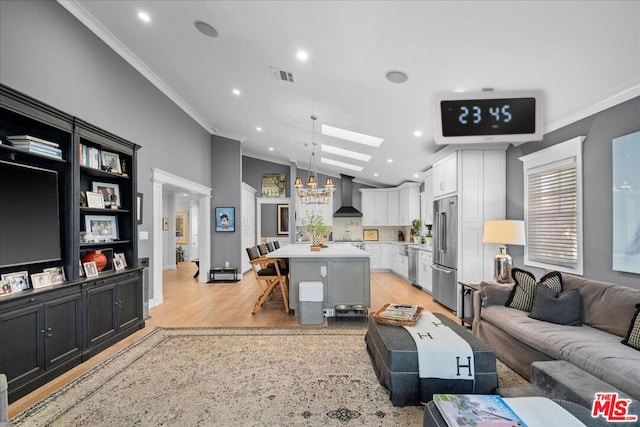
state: 23:45
